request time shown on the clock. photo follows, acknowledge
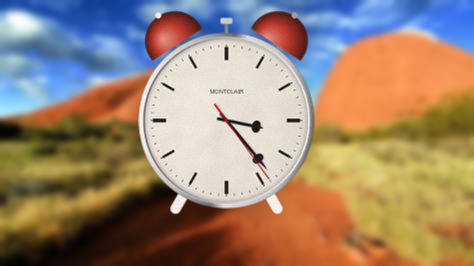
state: 3:23:24
